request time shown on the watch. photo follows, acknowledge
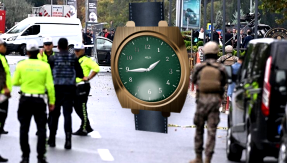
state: 1:44
